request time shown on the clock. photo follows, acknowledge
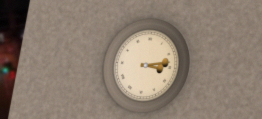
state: 3:13
